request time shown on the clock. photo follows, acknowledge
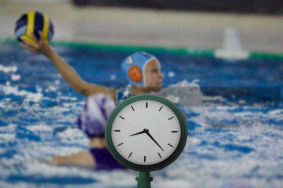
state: 8:23
